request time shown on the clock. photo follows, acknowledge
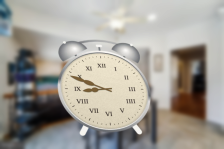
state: 8:49
